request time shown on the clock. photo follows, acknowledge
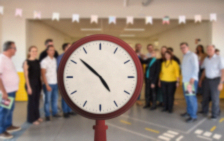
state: 4:52
